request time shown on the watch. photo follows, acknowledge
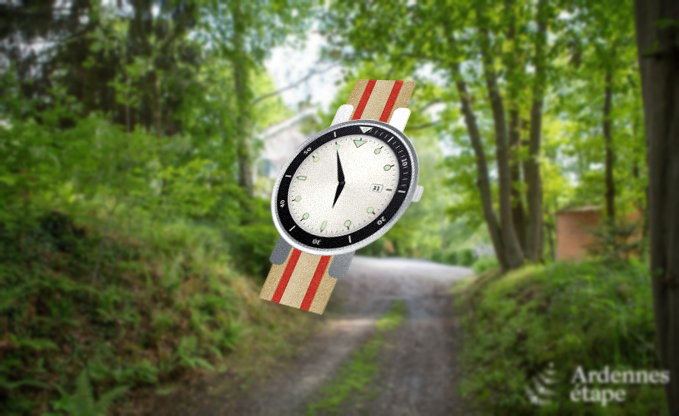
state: 5:55
